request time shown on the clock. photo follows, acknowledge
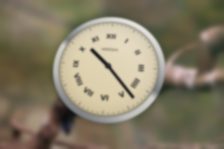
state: 10:23
